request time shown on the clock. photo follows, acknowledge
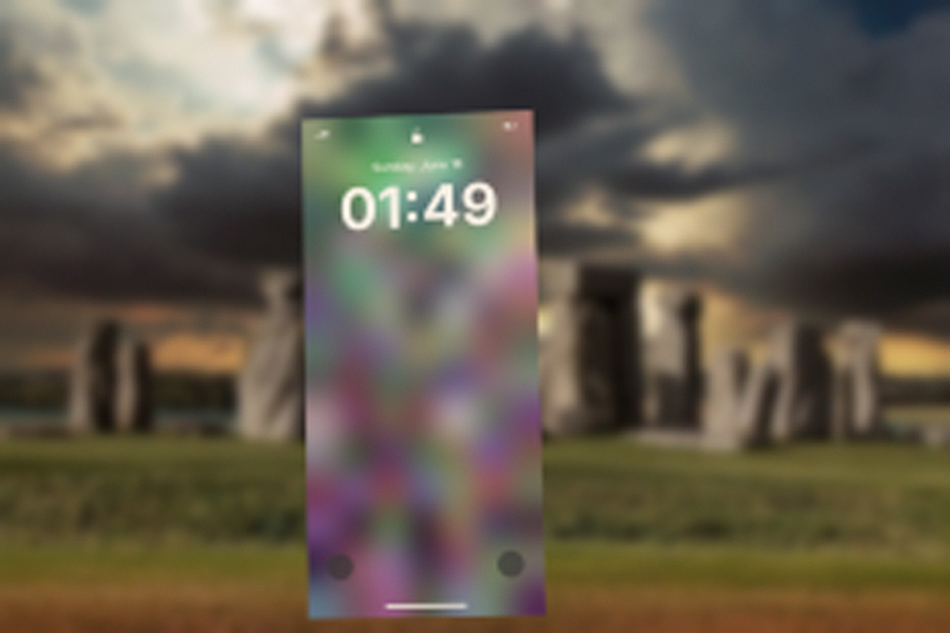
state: 1:49
